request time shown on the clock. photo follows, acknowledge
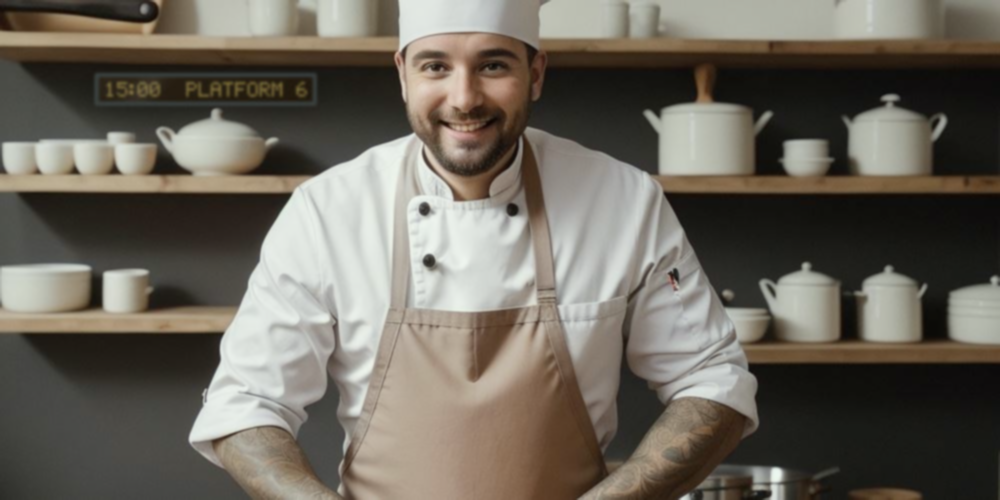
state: 15:00
